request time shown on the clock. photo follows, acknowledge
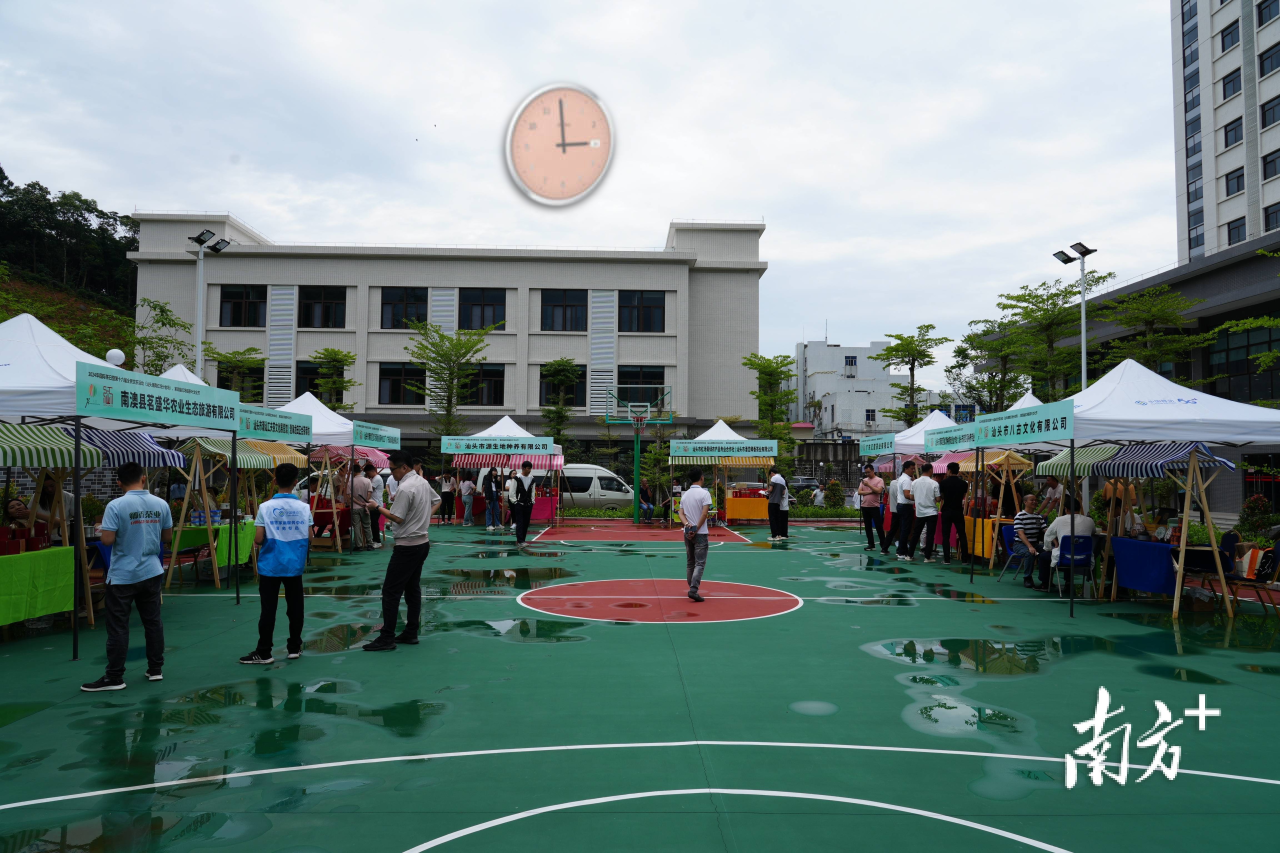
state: 2:59
